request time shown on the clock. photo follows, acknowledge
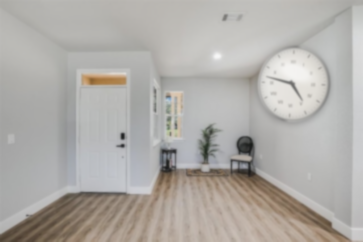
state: 4:47
